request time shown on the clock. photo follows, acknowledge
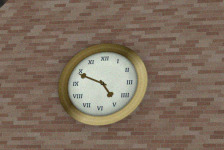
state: 4:49
